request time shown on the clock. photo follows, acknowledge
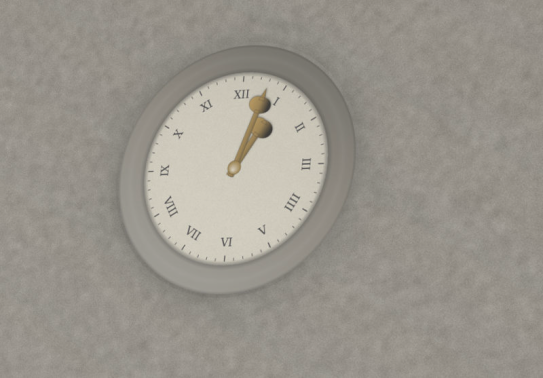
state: 1:03
